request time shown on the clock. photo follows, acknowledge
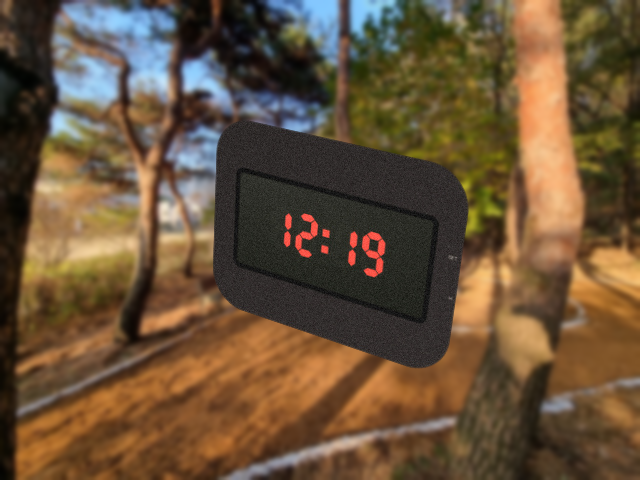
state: 12:19
